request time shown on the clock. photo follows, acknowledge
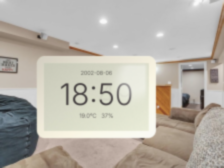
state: 18:50
